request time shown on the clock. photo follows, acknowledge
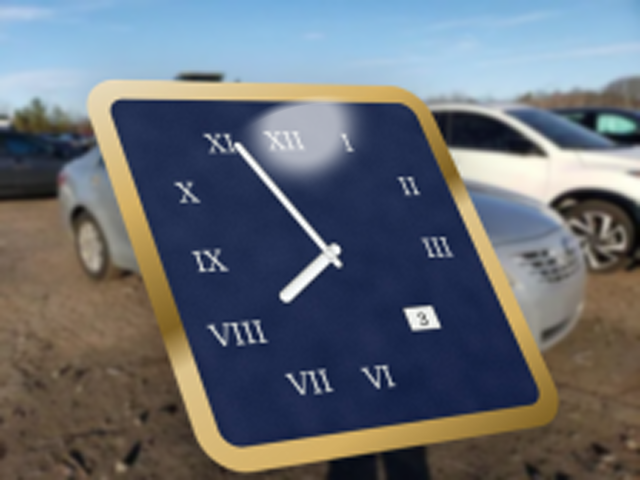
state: 7:56
